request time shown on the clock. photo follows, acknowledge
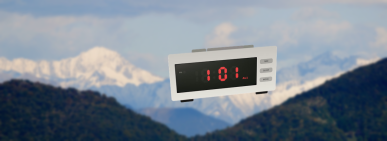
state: 1:01
